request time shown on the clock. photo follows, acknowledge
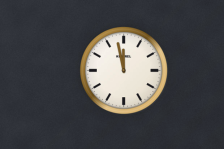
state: 11:58
